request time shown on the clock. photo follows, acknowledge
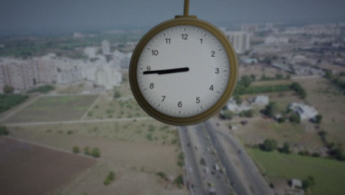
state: 8:44
